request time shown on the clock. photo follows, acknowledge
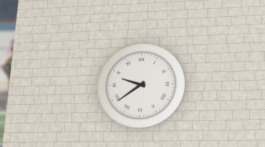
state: 9:39
